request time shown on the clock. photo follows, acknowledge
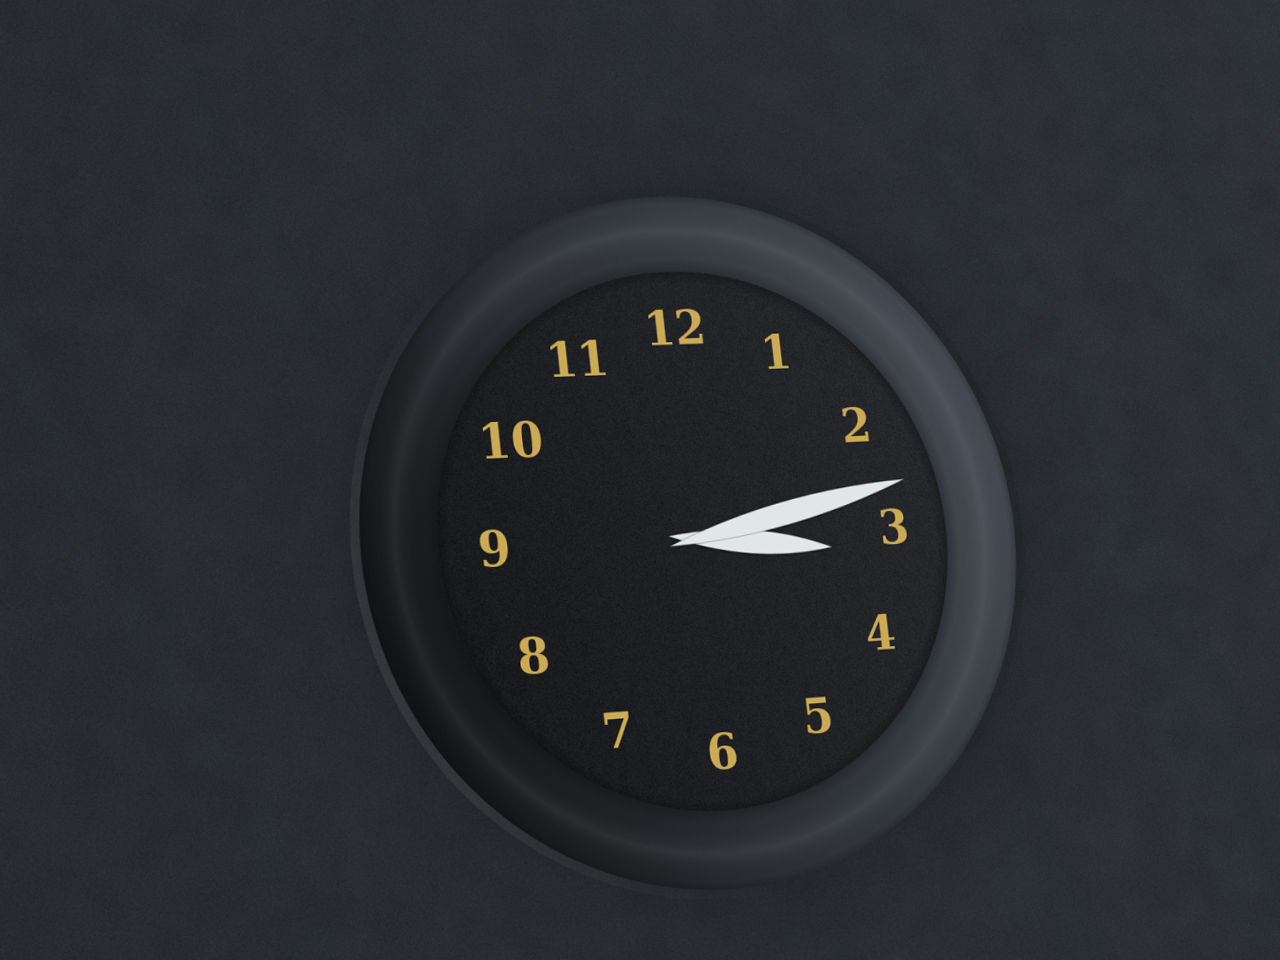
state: 3:13
